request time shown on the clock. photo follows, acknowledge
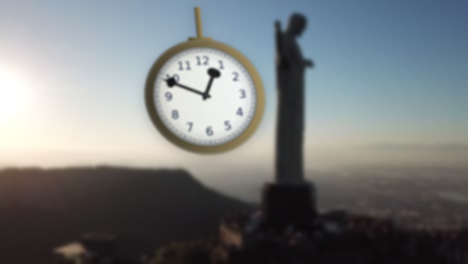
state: 12:49
